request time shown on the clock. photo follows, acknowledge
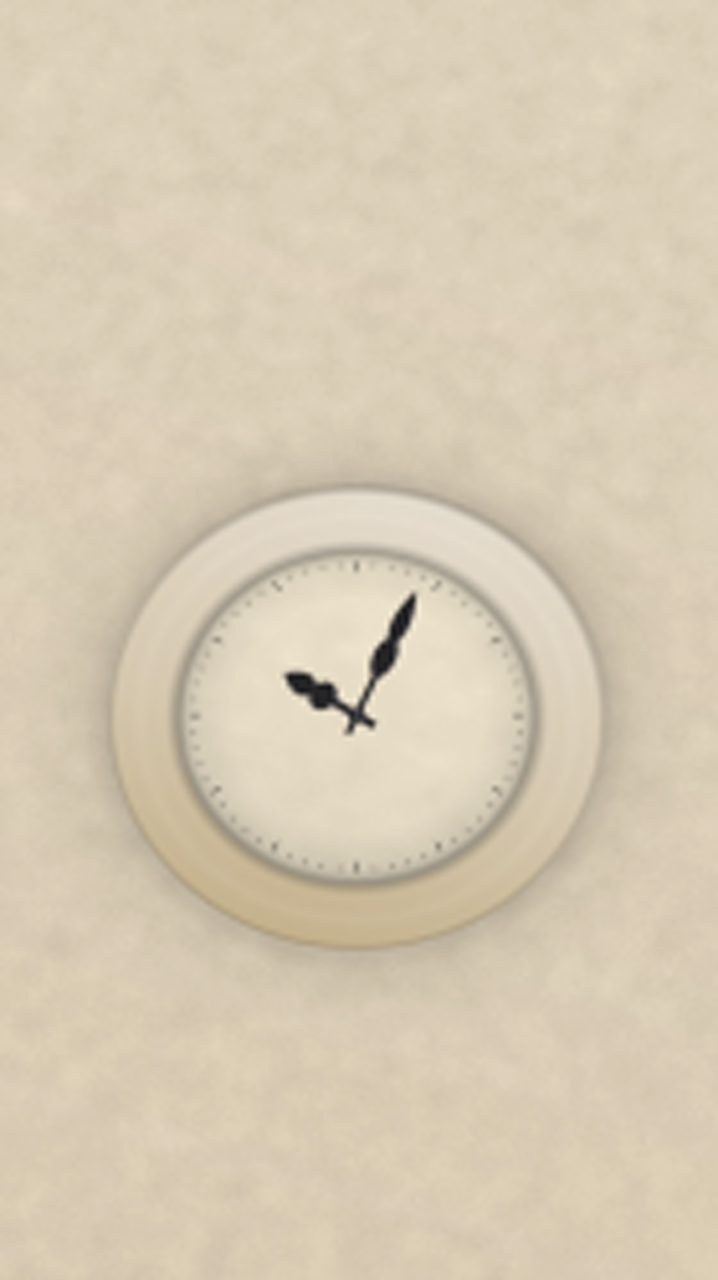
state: 10:04
